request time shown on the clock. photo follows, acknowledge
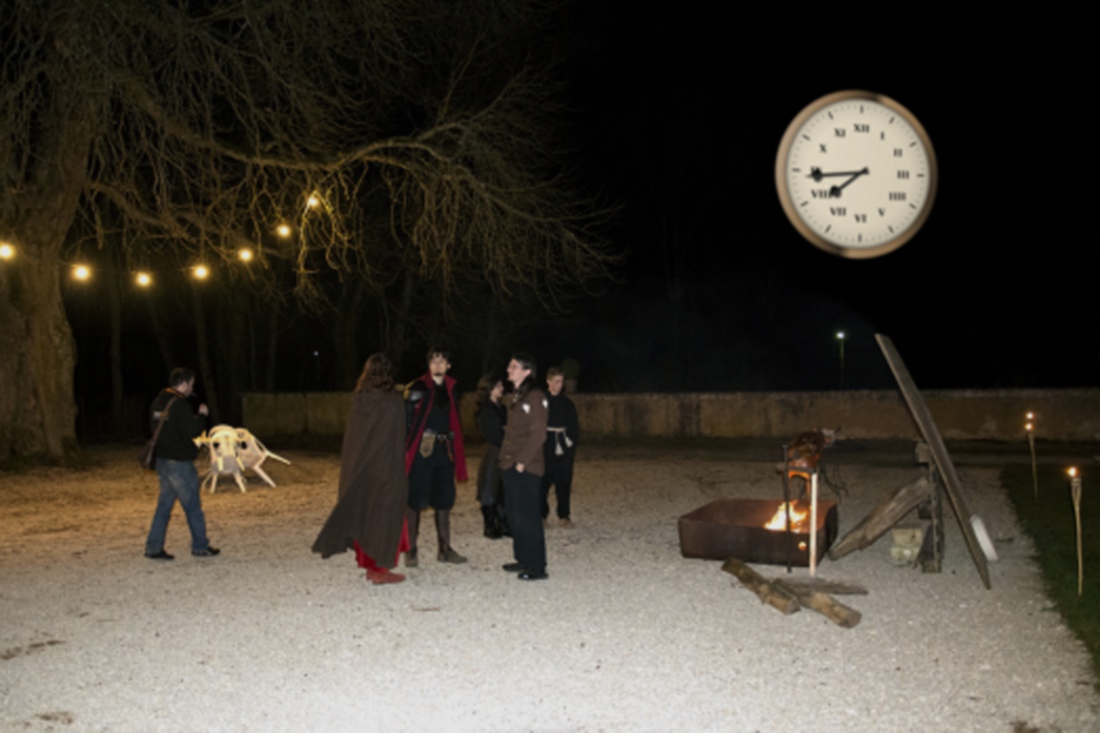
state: 7:44
